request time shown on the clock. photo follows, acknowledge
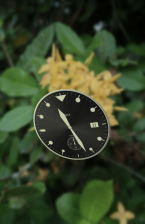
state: 11:27
